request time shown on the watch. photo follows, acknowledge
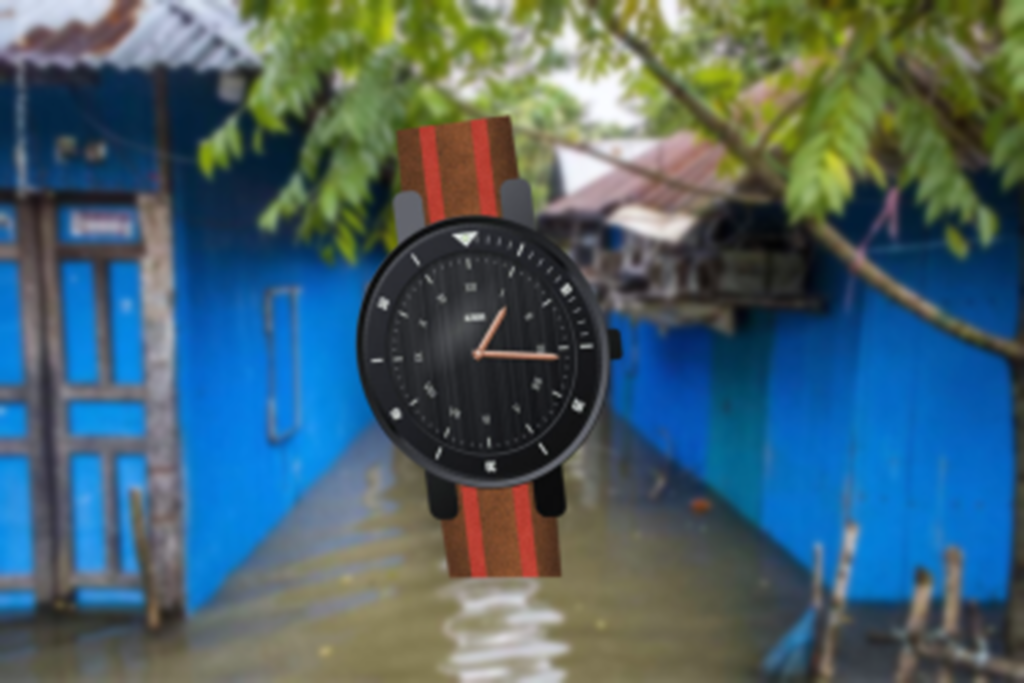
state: 1:16
